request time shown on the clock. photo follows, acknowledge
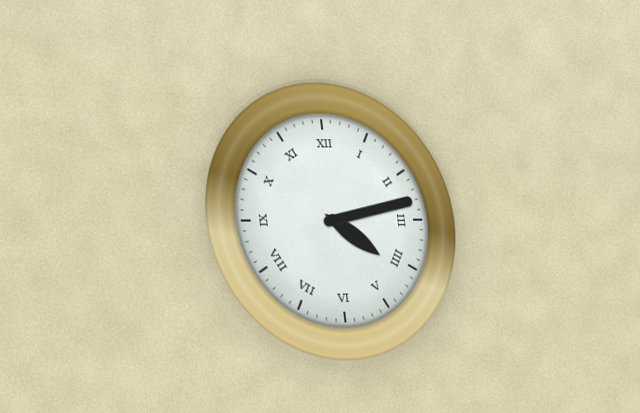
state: 4:13
